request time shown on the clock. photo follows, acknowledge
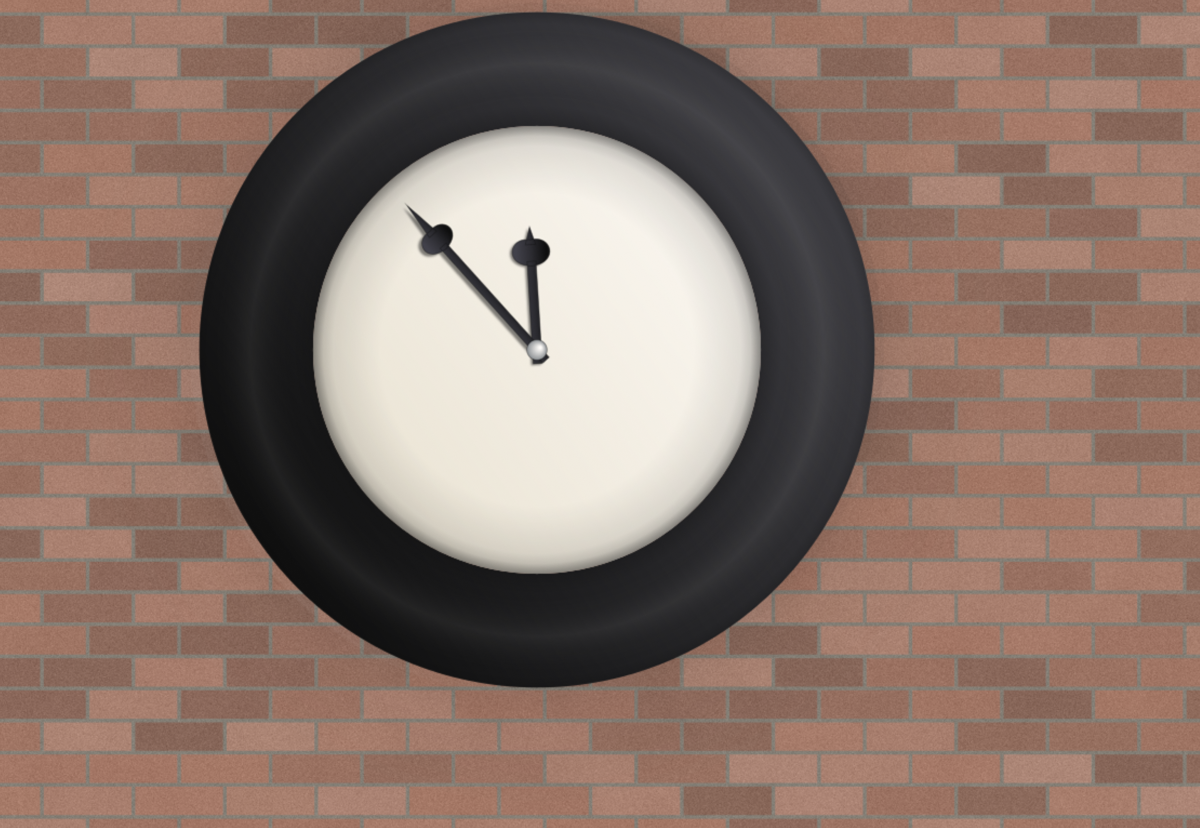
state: 11:53
